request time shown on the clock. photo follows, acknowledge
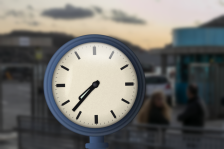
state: 7:37
